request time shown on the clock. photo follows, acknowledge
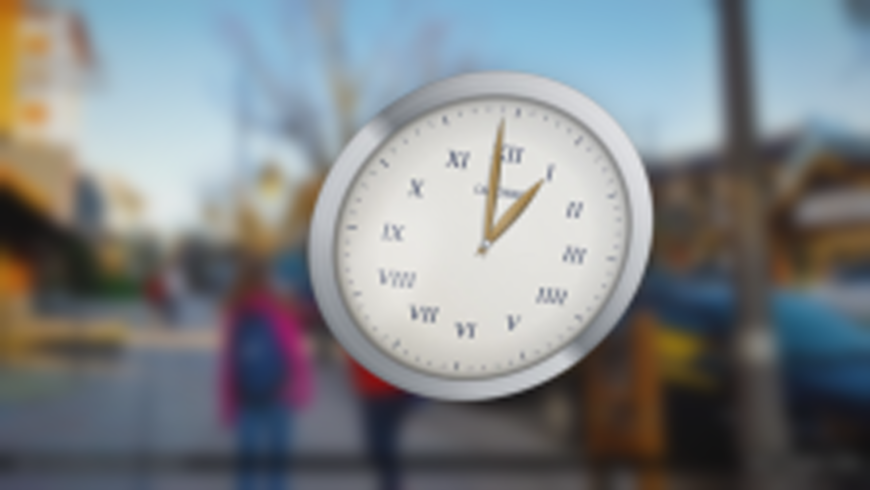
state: 12:59
